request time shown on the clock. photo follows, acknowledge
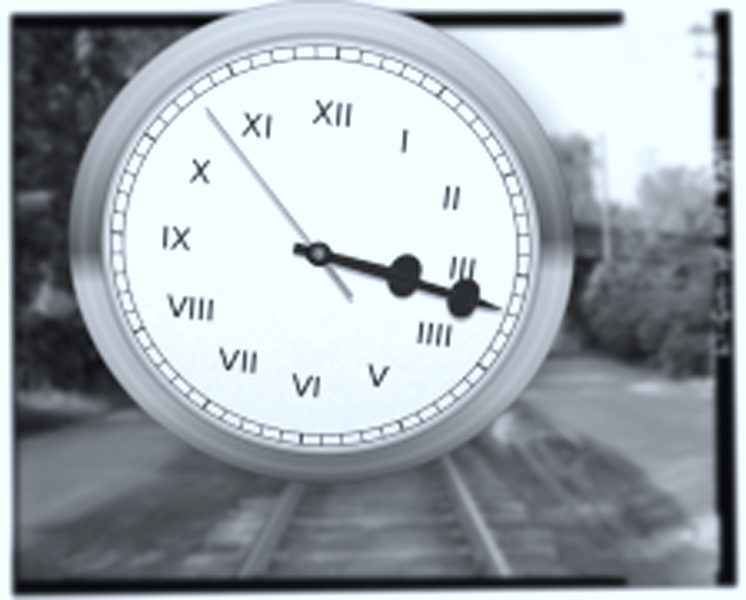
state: 3:16:53
